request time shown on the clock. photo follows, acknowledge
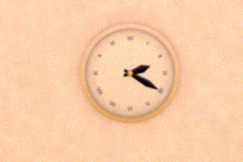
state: 2:20
